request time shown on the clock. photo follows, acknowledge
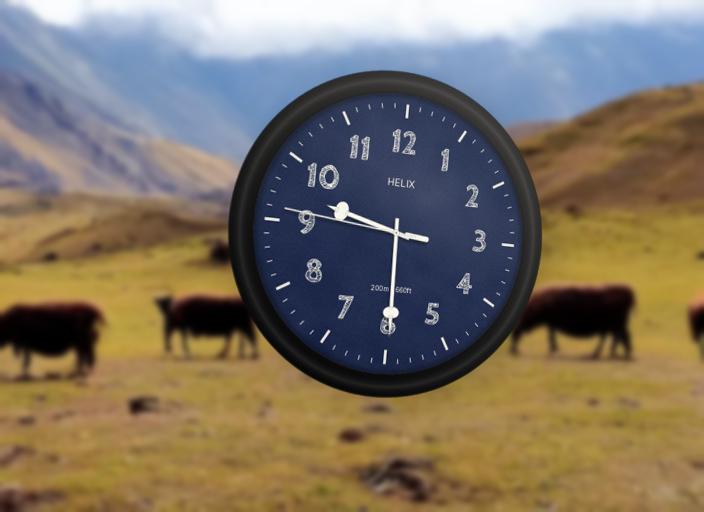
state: 9:29:46
